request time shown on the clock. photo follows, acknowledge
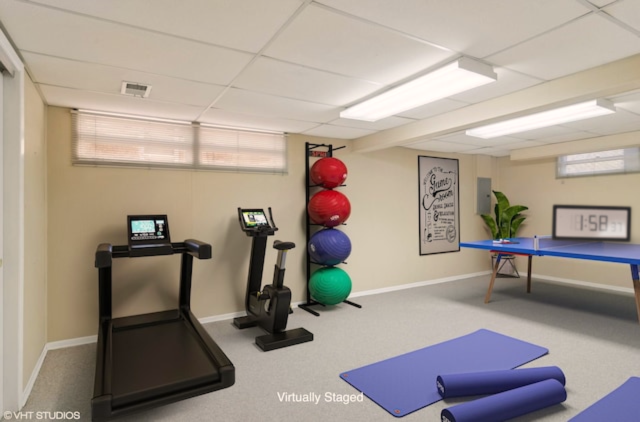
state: 1:58
